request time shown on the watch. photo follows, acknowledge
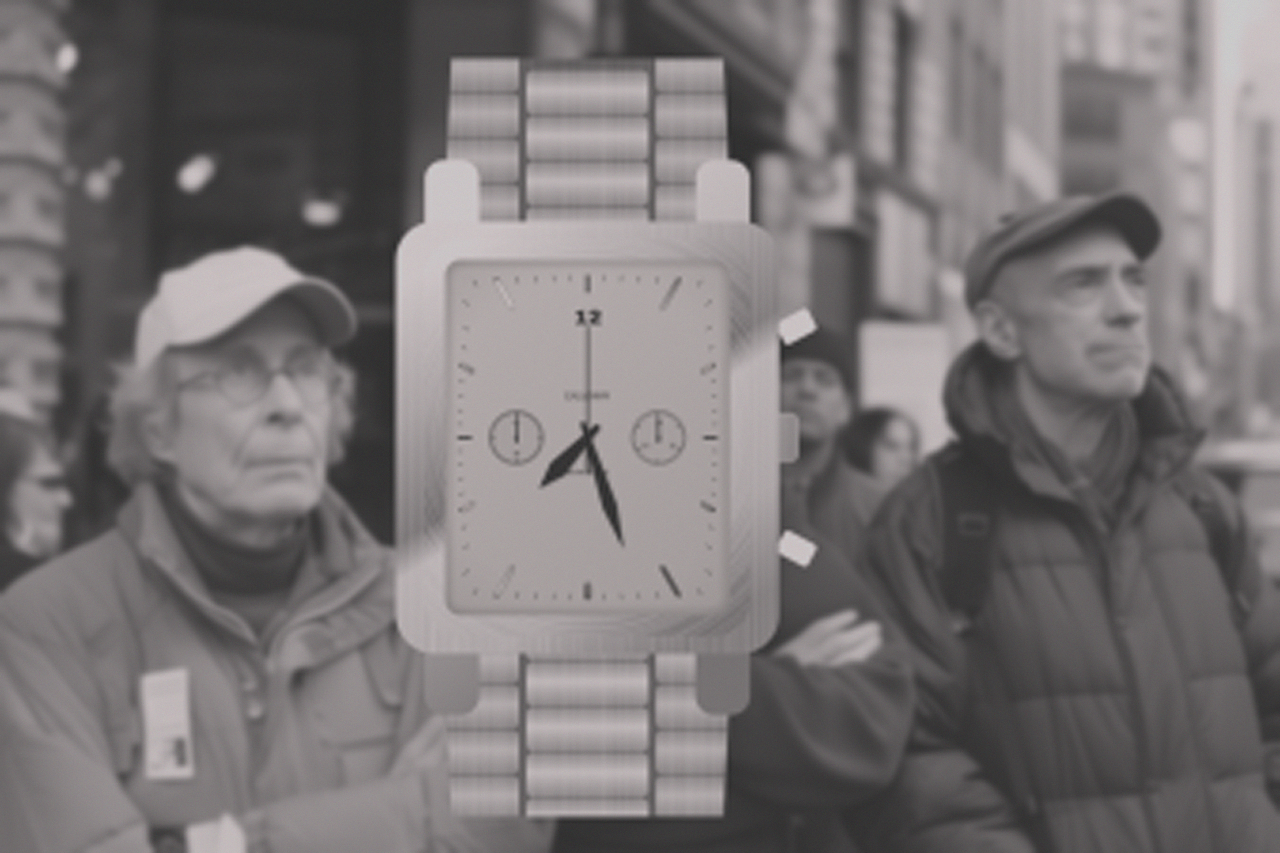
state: 7:27
